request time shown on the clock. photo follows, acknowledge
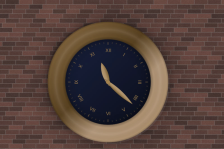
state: 11:22
